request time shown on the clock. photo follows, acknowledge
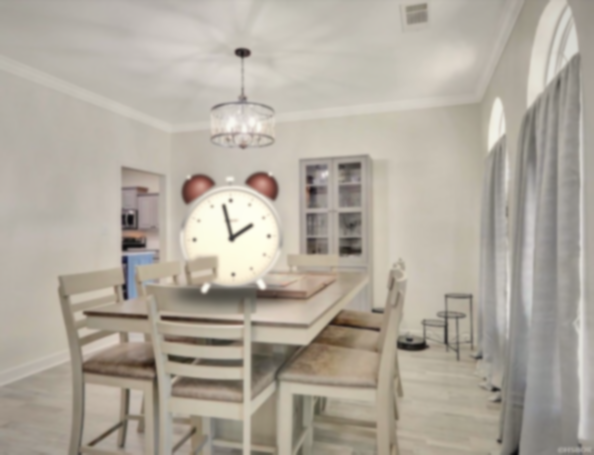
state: 1:58
